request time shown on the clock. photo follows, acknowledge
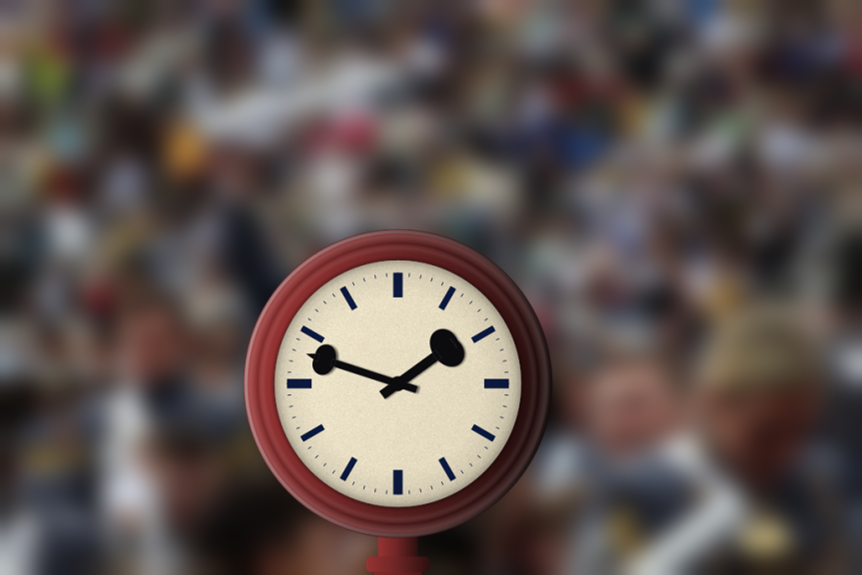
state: 1:48
